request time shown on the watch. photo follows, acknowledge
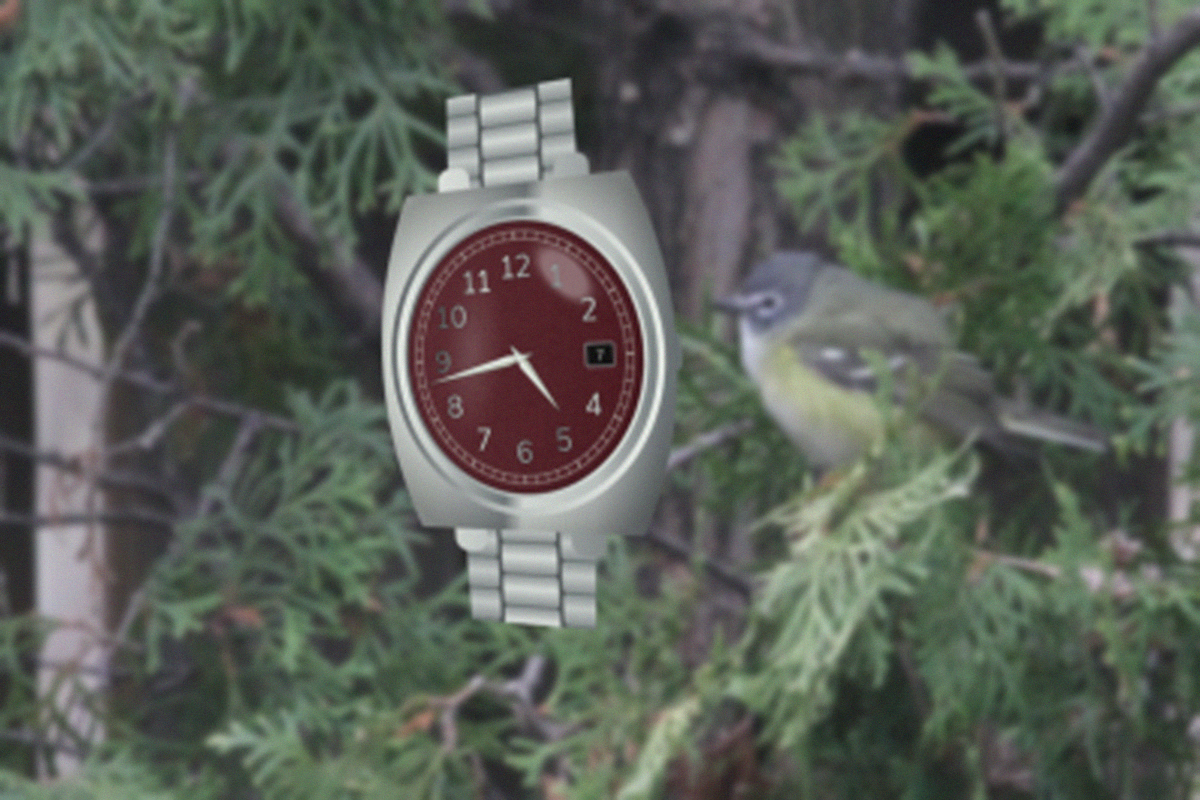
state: 4:43
